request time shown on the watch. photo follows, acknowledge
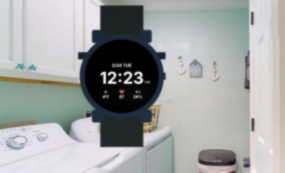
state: 12:23
